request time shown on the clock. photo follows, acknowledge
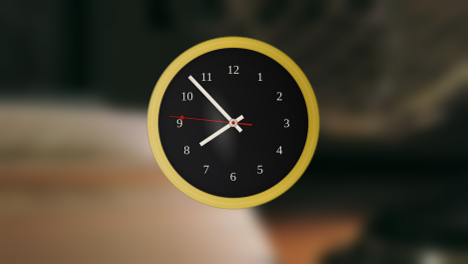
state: 7:52:46
